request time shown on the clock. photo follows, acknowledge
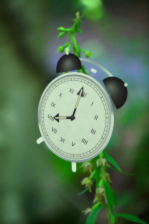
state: 7:59
